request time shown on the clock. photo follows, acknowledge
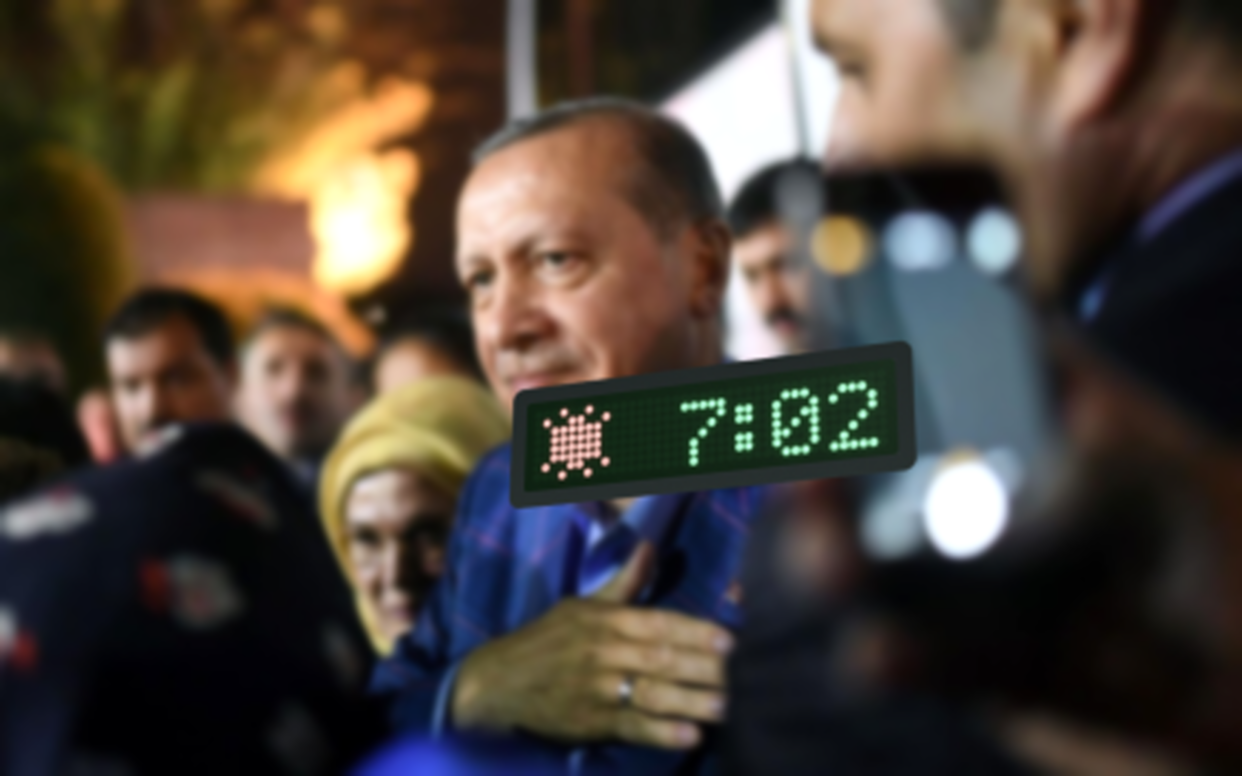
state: 7:02
